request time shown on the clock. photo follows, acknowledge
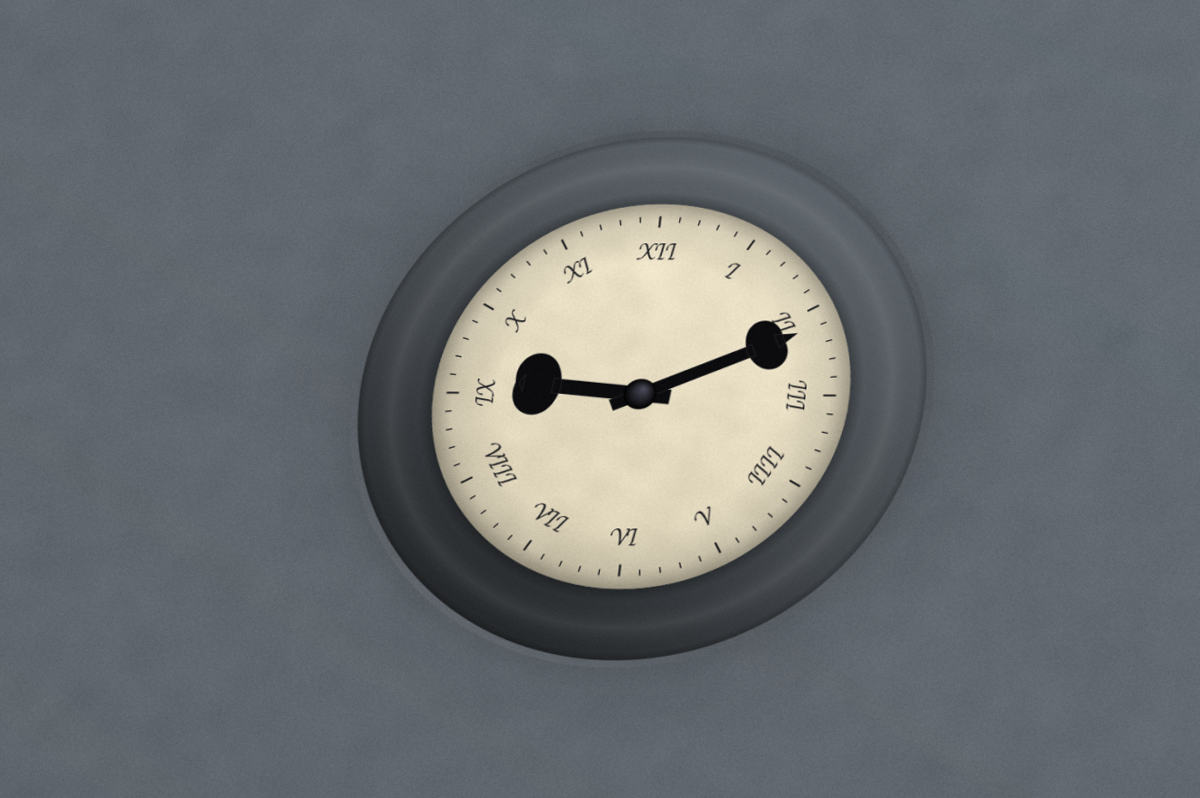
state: 9:11
